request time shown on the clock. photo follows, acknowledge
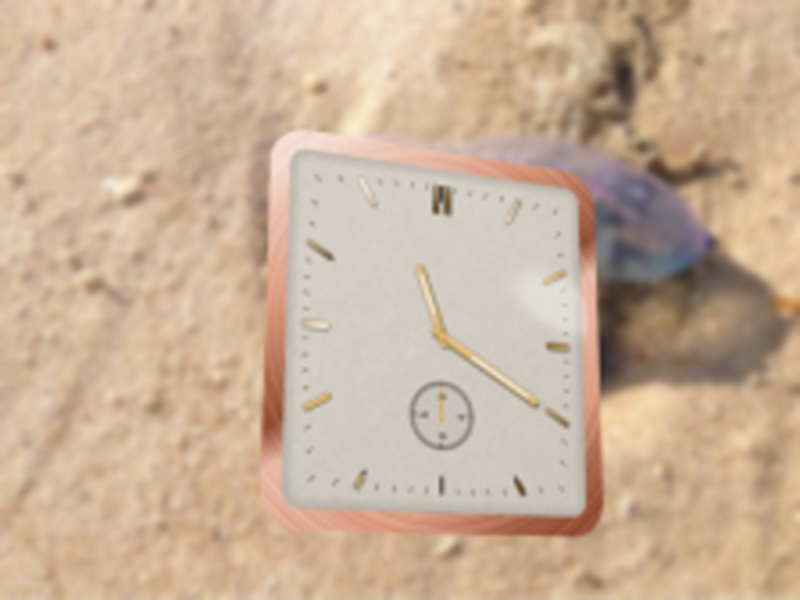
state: 11:20
